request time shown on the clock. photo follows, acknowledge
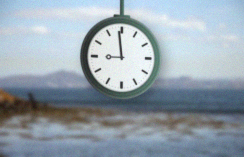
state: 8:59
